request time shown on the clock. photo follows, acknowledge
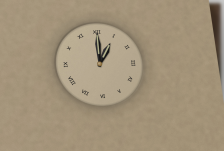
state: 1:00
